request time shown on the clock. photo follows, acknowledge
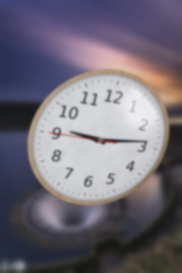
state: 9:13:45
